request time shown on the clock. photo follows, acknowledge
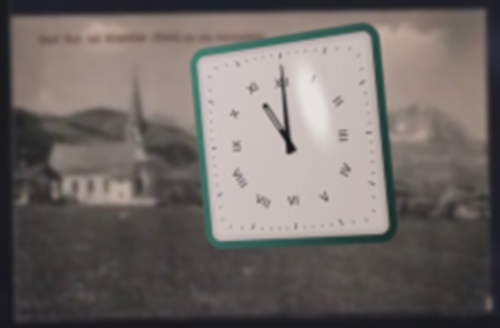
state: 11:00
